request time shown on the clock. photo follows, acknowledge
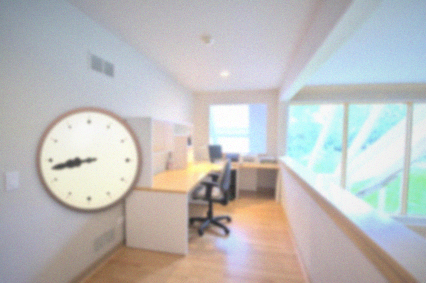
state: 8:43
